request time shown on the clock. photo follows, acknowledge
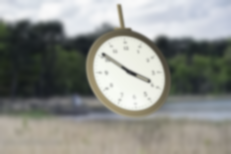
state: 3:51
